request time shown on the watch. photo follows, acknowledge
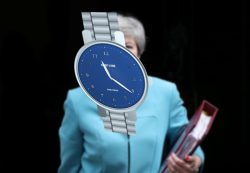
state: 11:21
